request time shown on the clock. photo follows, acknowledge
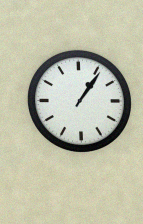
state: 1:06
